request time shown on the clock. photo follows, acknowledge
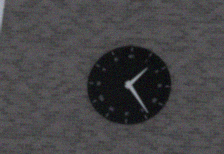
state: 1:24
